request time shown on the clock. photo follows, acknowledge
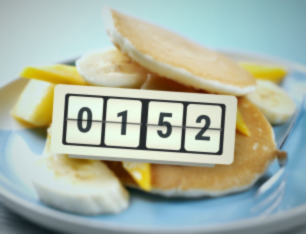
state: 1:52
